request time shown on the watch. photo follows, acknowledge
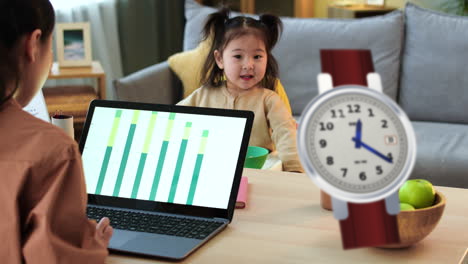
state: 12:21
